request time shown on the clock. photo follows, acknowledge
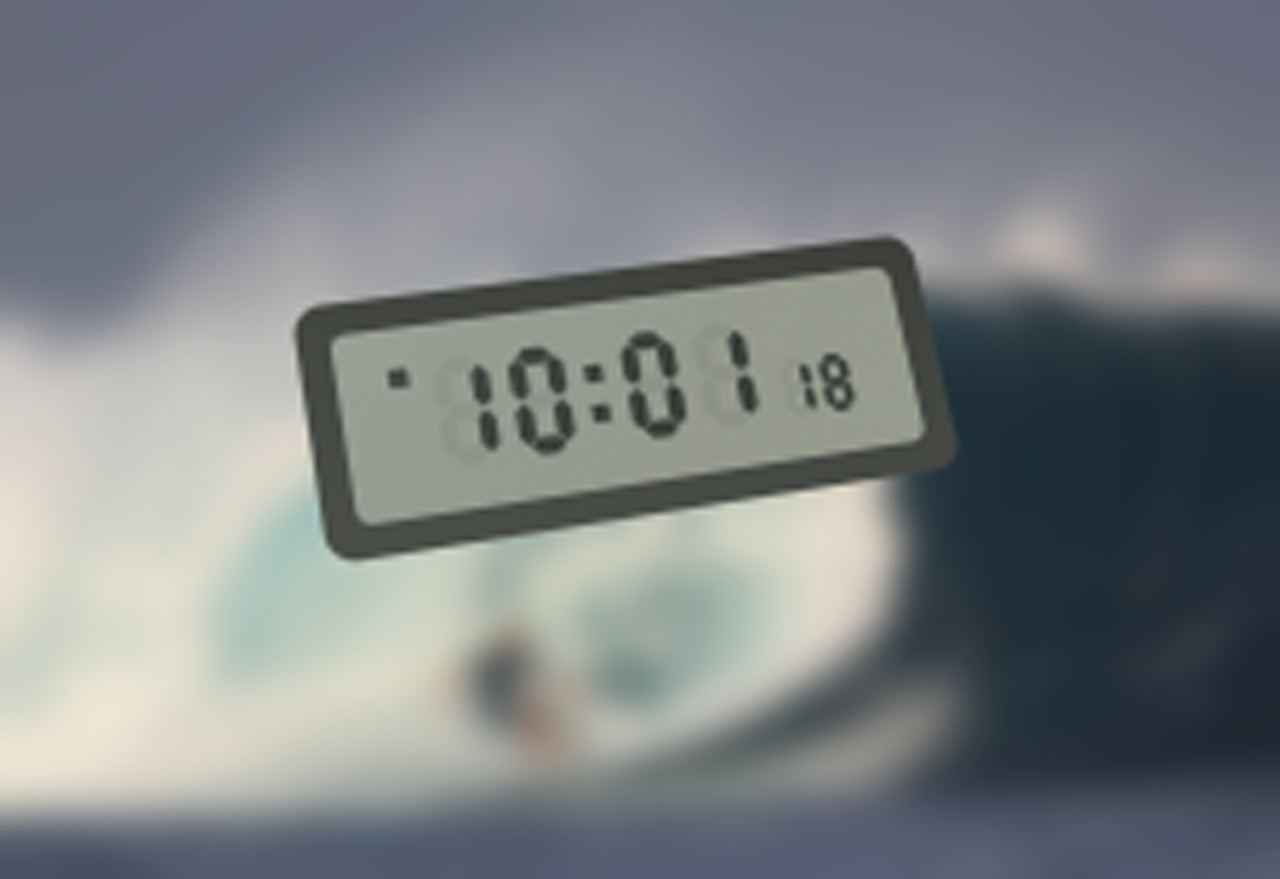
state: 10:01:18
